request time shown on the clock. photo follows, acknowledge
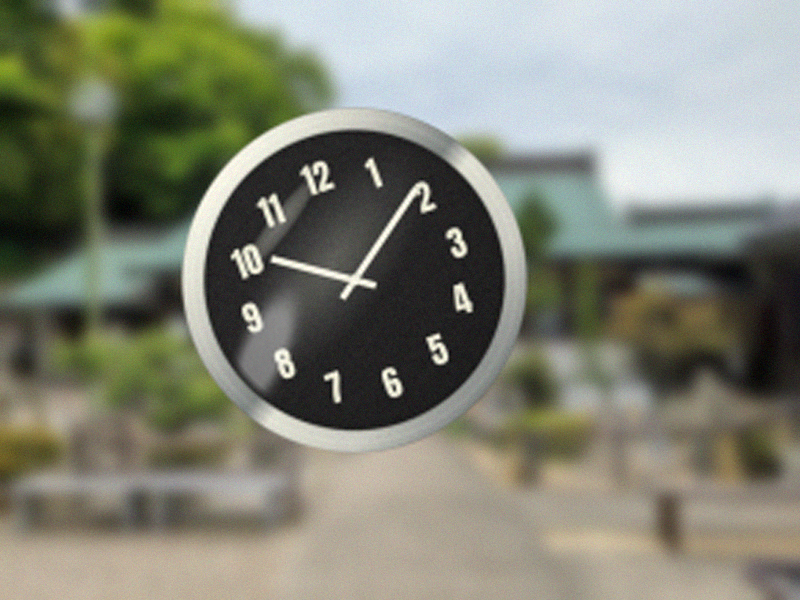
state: 10:09
